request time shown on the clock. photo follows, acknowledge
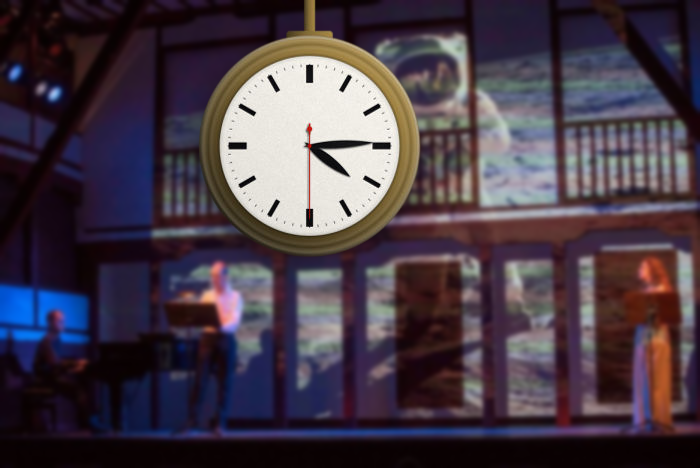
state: 4:14:30
